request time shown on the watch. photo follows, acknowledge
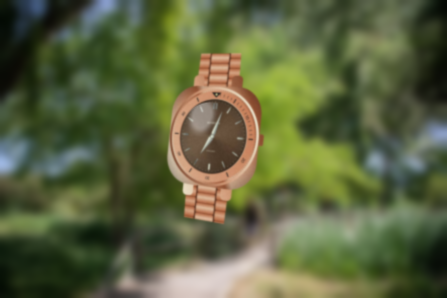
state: 7:03
